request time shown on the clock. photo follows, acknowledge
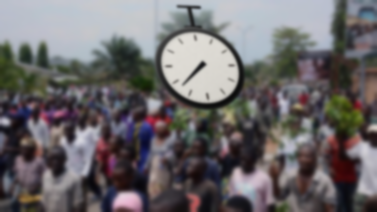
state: 7:38
